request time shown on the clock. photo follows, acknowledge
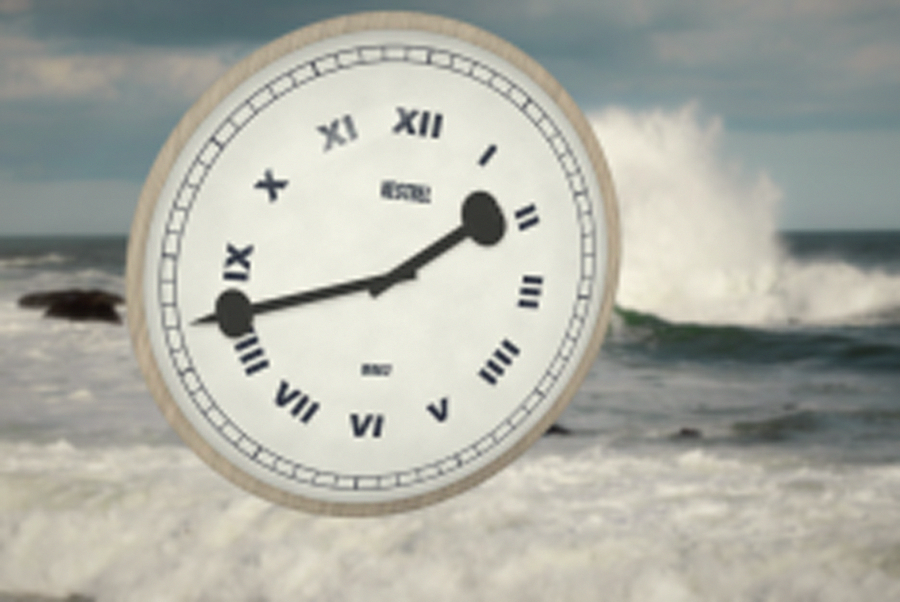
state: 1:42
